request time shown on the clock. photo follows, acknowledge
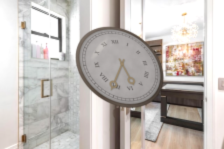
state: 5:36
